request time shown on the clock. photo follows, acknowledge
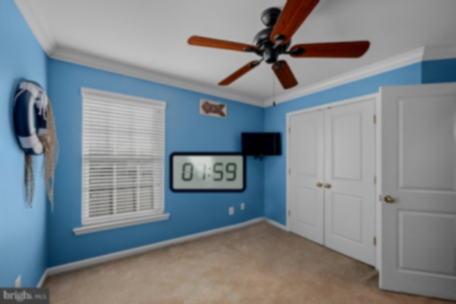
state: 1:59
